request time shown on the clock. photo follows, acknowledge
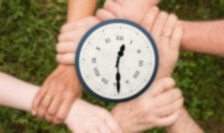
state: 12:29
